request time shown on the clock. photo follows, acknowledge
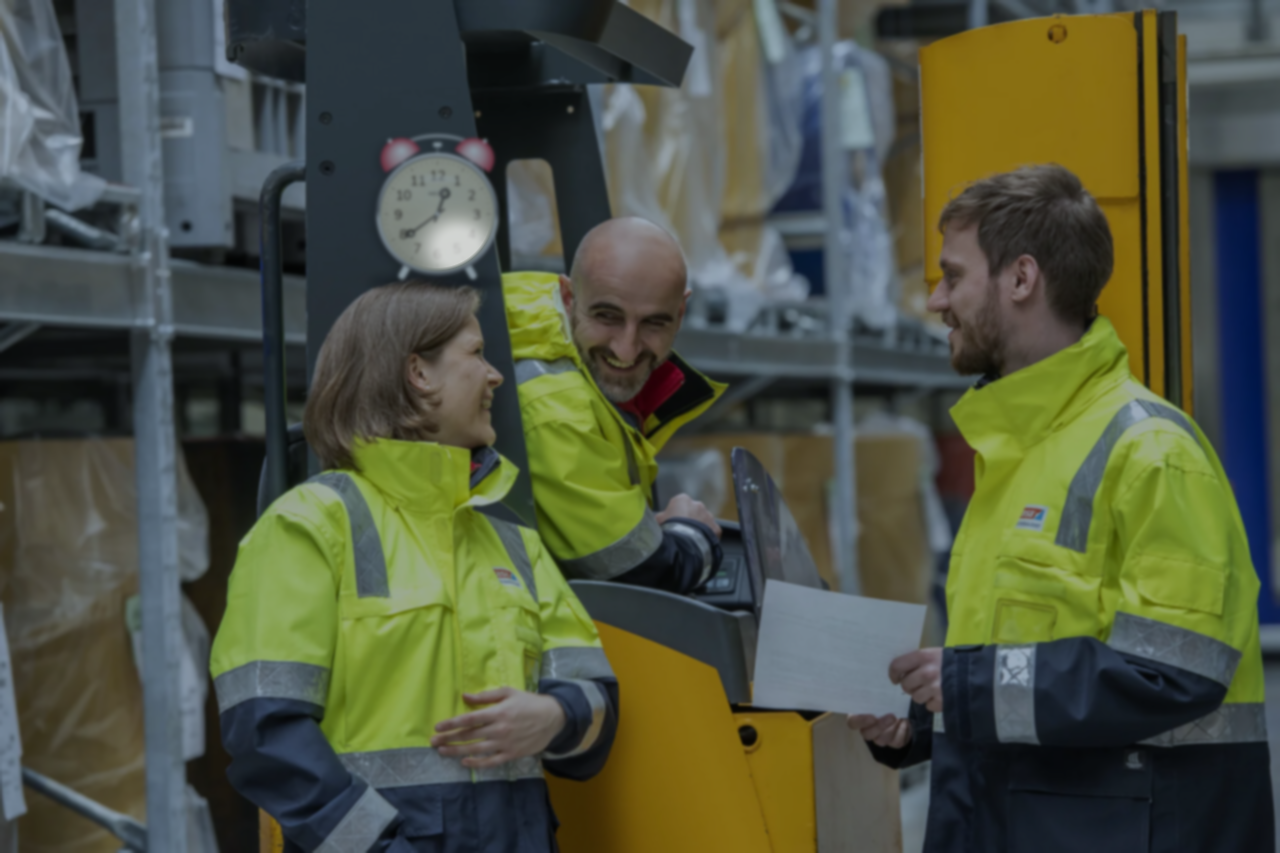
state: 12:39
